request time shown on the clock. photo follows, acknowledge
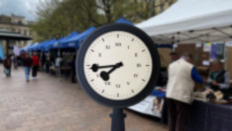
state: 7:44
